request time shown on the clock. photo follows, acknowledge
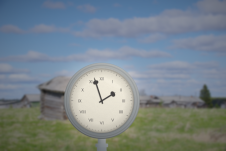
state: 1:57
